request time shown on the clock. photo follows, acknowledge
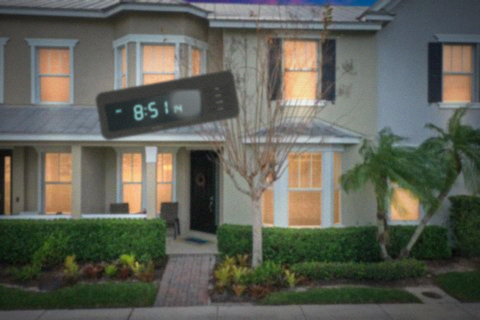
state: 8:51
